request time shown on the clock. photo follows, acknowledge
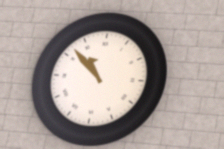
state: 10:52
